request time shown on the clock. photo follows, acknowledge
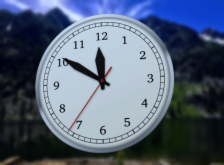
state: 11:50:36
